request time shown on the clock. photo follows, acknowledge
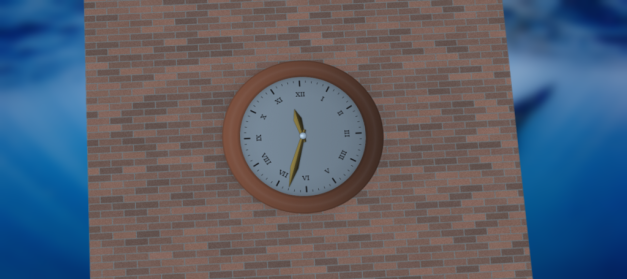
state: 11:33
